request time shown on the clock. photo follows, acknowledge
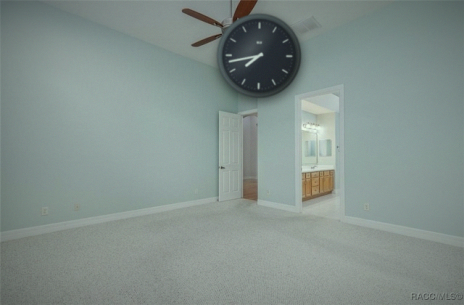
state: 7:43
